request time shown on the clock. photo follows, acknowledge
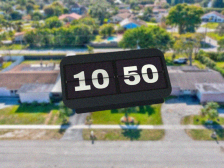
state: 10:50
